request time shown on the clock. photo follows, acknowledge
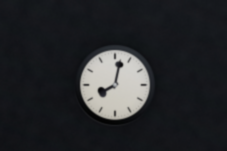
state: 8:02
